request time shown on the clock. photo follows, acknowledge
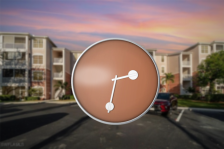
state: 2:32
